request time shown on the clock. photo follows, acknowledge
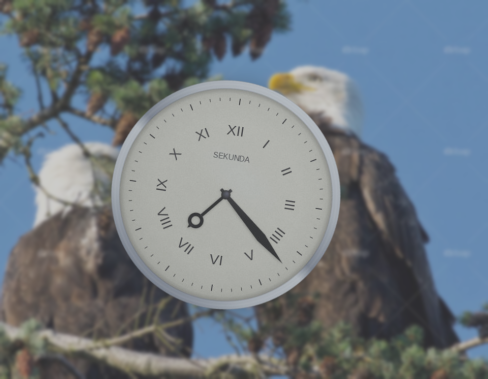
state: 7:22
